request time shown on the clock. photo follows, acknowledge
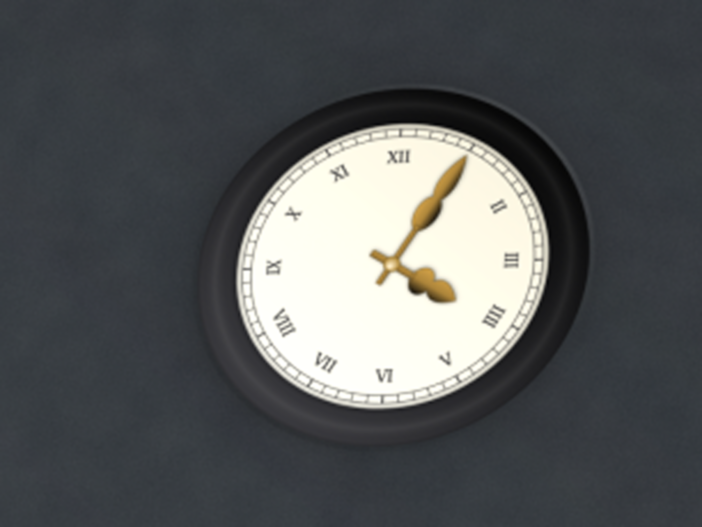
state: 4:05
